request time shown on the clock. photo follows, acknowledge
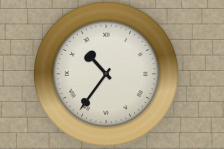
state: 10:36
